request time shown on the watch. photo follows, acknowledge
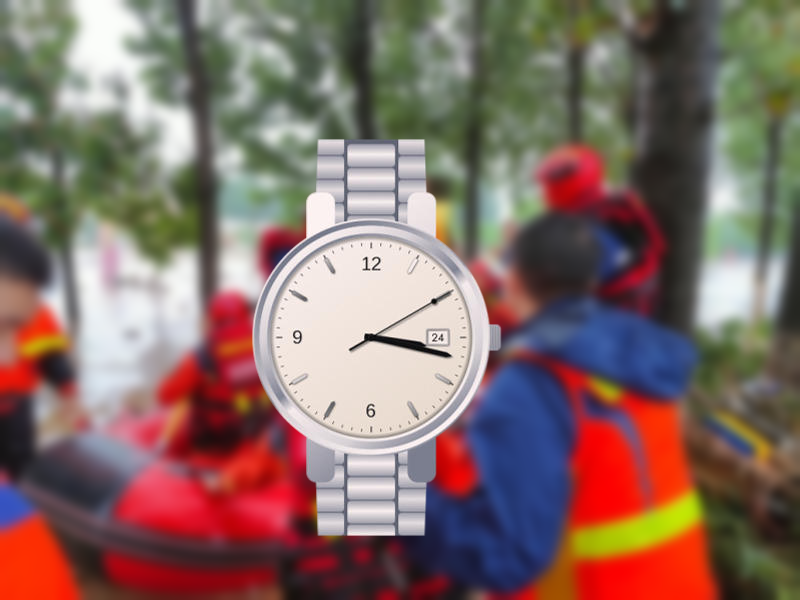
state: 3:17:10
